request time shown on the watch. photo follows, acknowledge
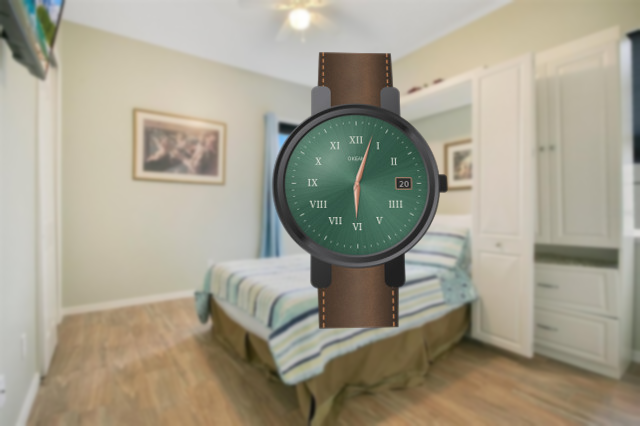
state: 6:03
